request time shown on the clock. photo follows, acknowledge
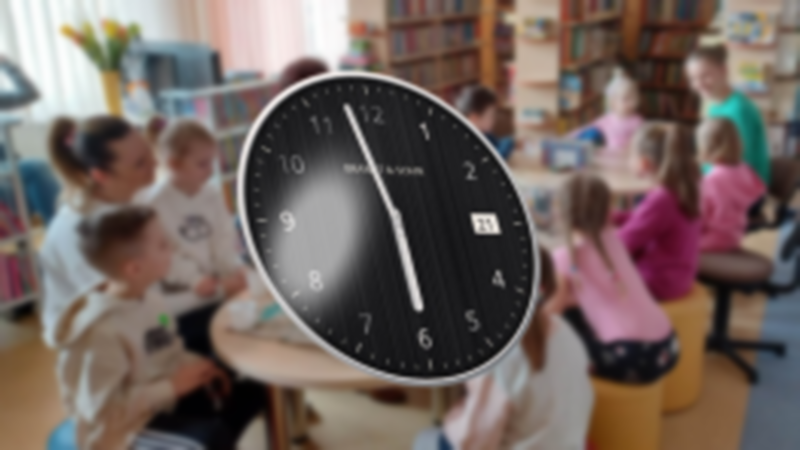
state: 5:58
